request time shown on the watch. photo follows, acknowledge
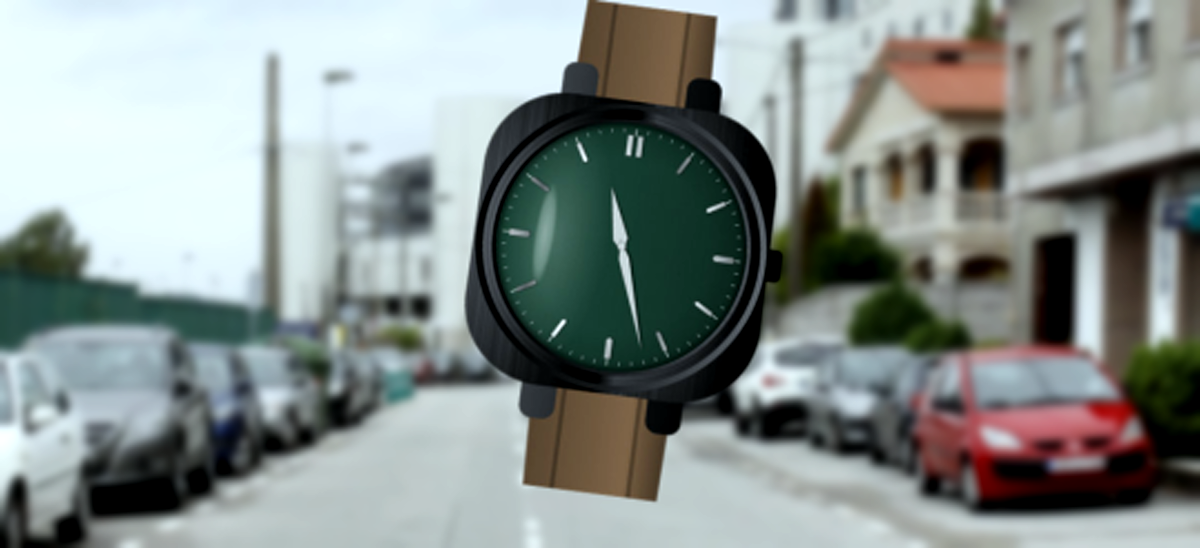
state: 11:27
